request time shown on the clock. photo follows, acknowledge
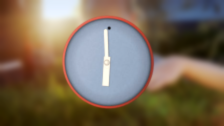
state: 5:59
